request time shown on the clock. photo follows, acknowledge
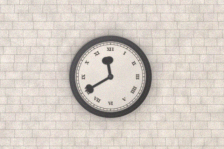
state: 11:40
